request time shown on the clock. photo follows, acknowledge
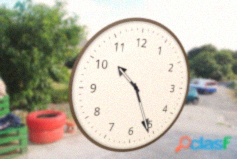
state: 10:26
